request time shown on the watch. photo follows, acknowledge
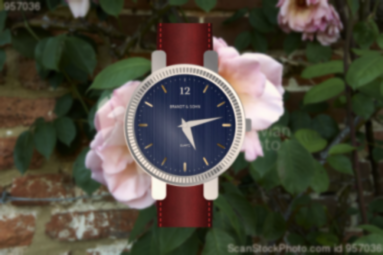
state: 5:13
